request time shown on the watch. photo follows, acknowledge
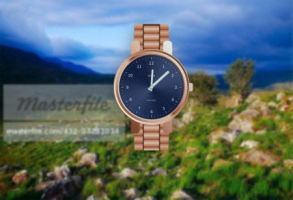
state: 12:08
